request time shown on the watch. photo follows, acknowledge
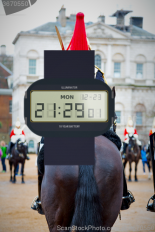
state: 21:29:01
